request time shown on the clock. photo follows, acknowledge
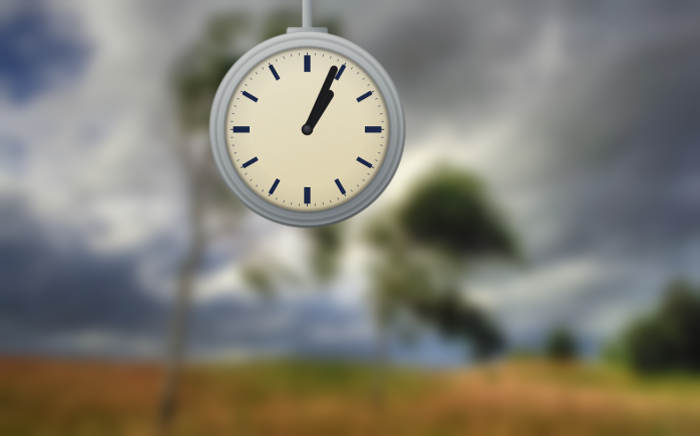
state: 1:04
